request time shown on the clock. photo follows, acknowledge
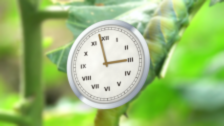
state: 2:58
